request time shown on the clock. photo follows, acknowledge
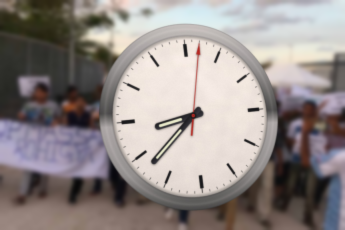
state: 8:38:02
